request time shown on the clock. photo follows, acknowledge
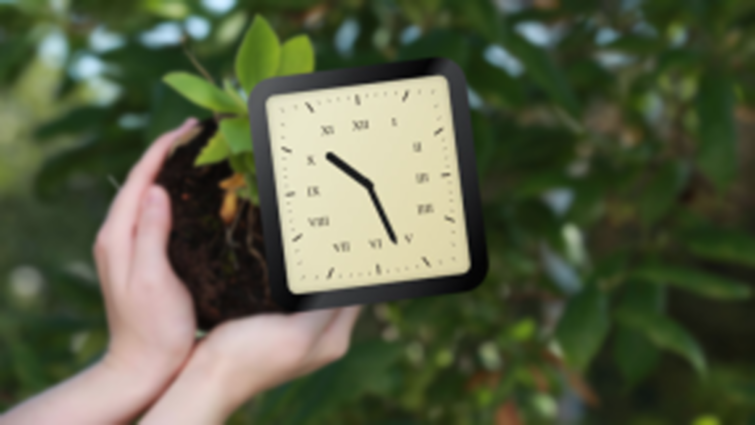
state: 10:27
